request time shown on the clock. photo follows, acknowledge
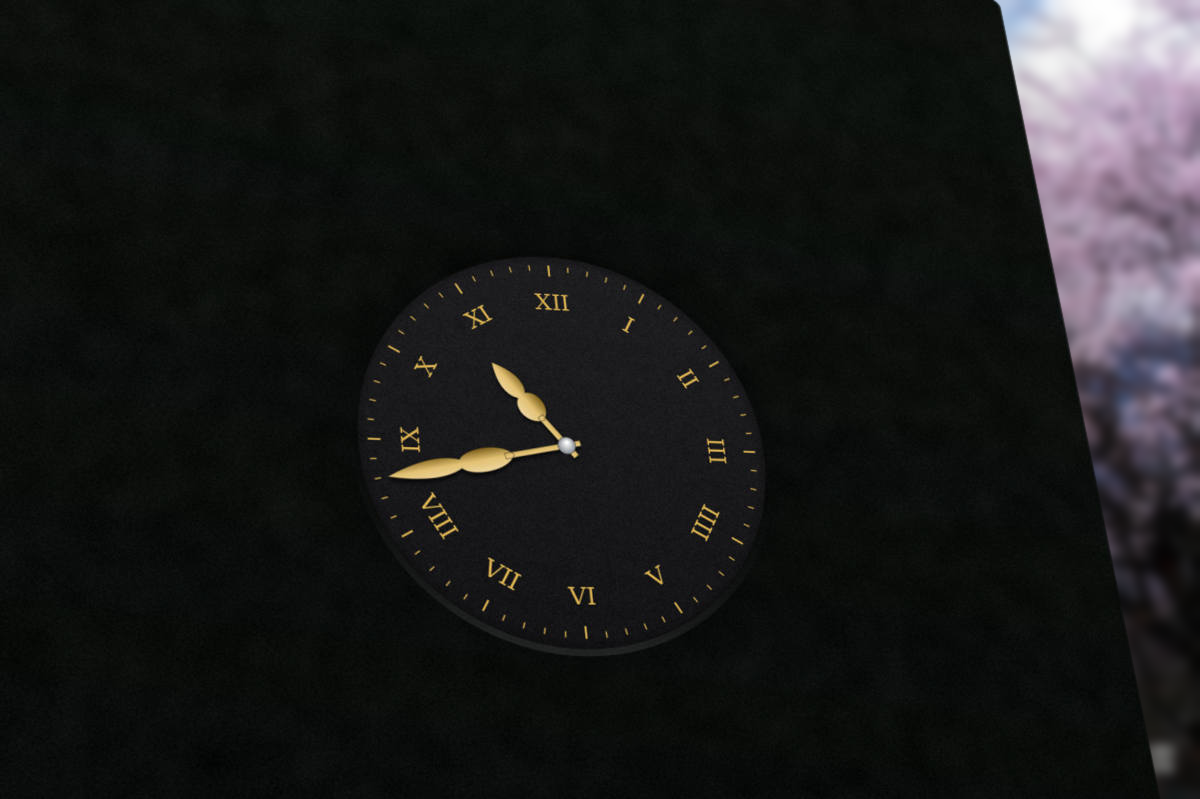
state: 10:43
